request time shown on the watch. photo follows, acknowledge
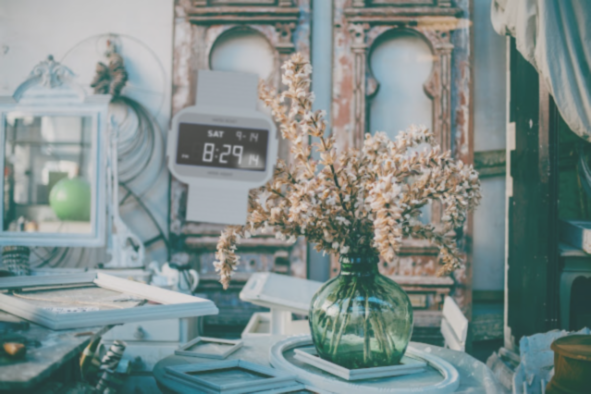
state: 8:29
